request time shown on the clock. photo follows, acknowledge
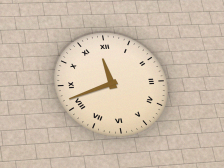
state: 11:42
